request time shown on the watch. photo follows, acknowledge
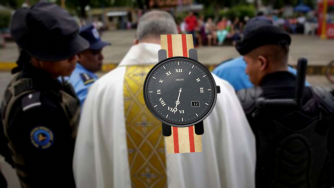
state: 6:33
